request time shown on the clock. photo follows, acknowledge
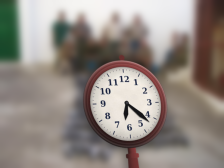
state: 6:22
